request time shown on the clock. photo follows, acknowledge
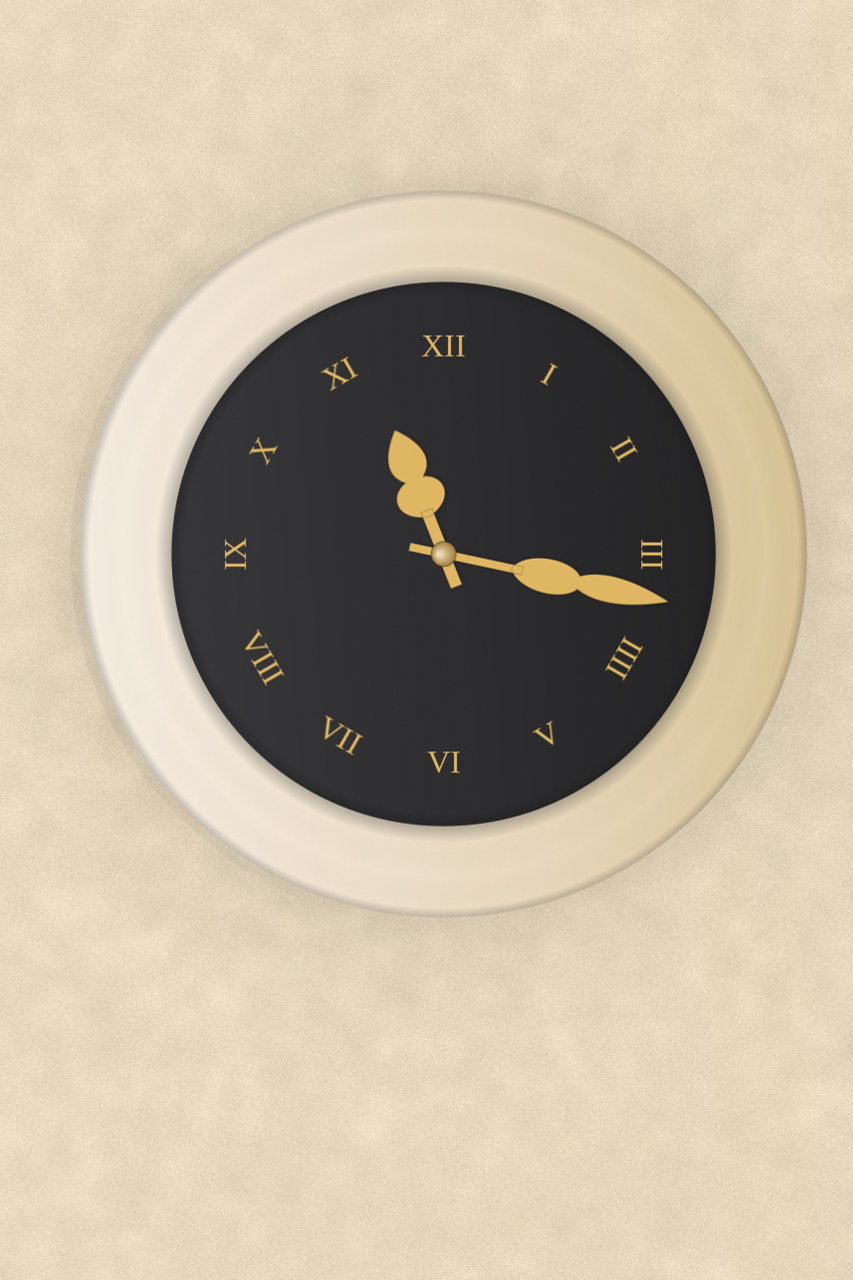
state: 11:17
